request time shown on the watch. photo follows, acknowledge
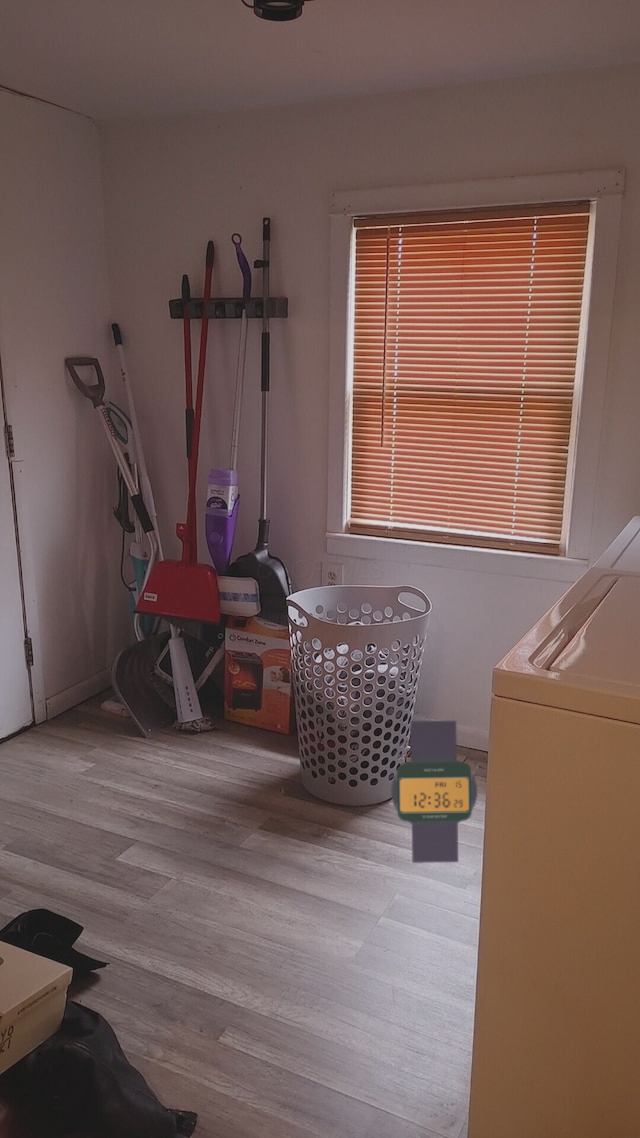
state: 12:36
